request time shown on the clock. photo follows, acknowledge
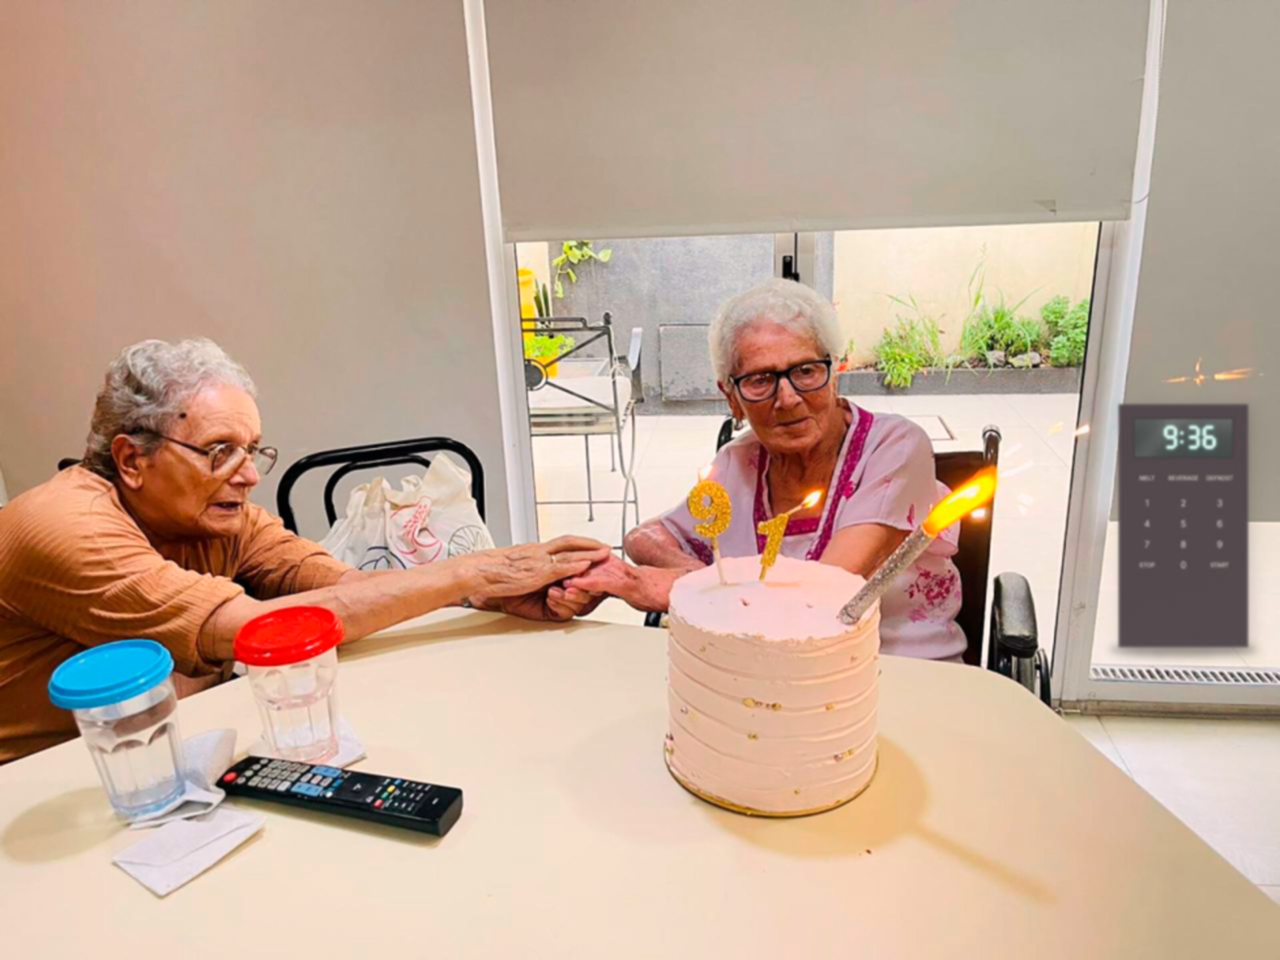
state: 9:36
